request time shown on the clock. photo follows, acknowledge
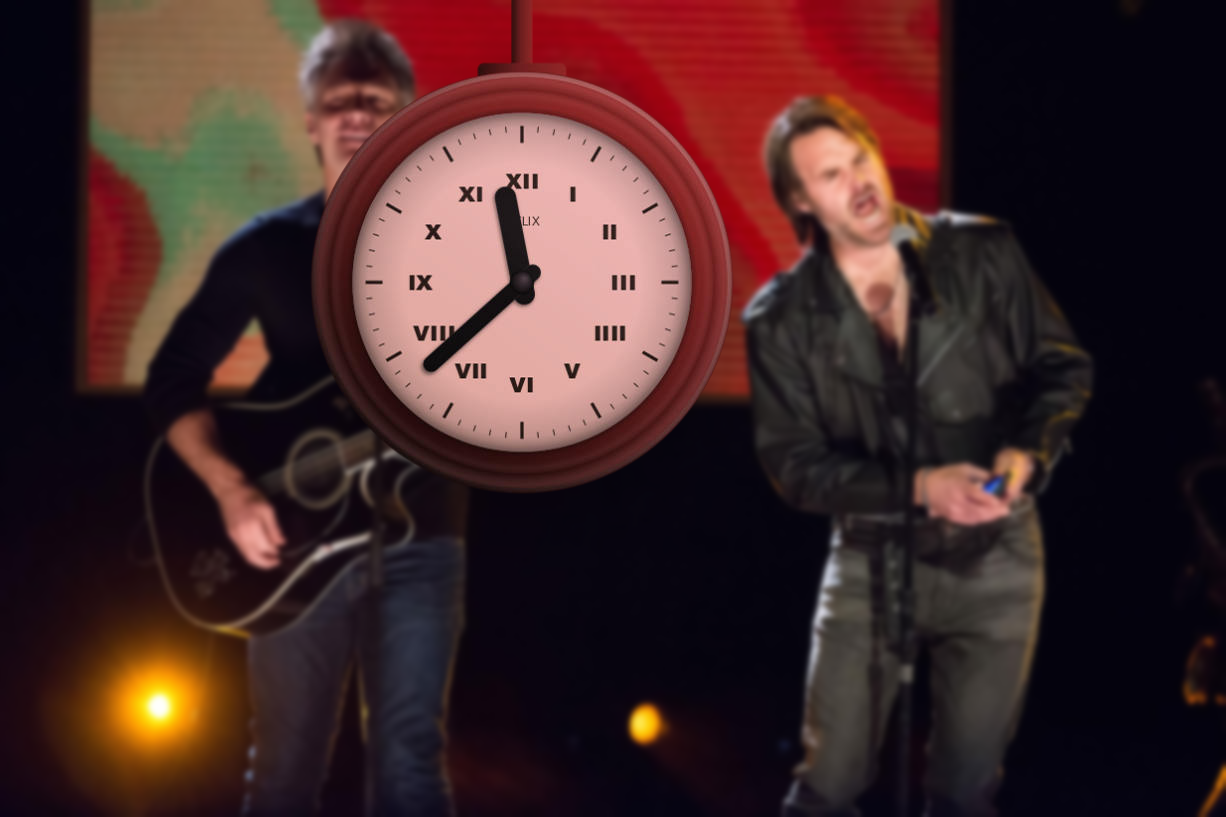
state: 11:38
